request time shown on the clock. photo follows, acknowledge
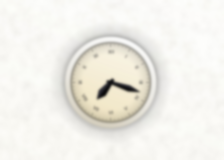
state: 7:18
